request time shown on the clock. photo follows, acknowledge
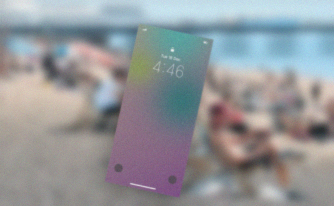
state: 4:46
